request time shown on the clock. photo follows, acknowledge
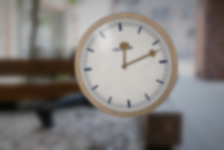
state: 12:12
